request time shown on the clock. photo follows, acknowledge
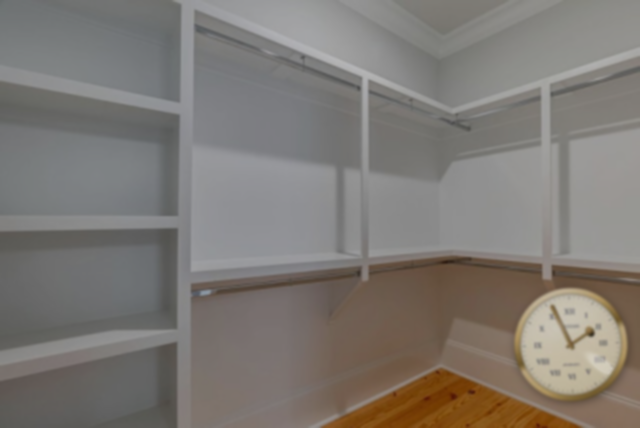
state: 1:56
